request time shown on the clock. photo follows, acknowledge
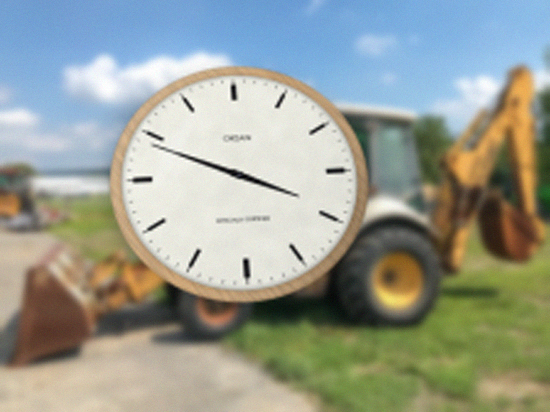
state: 3:49
